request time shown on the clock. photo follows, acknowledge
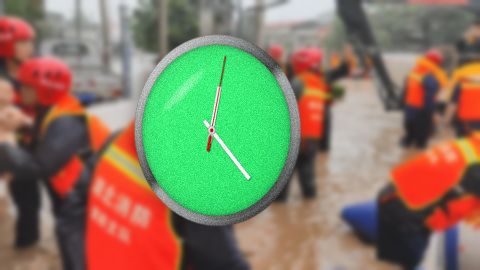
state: 12:23:02
